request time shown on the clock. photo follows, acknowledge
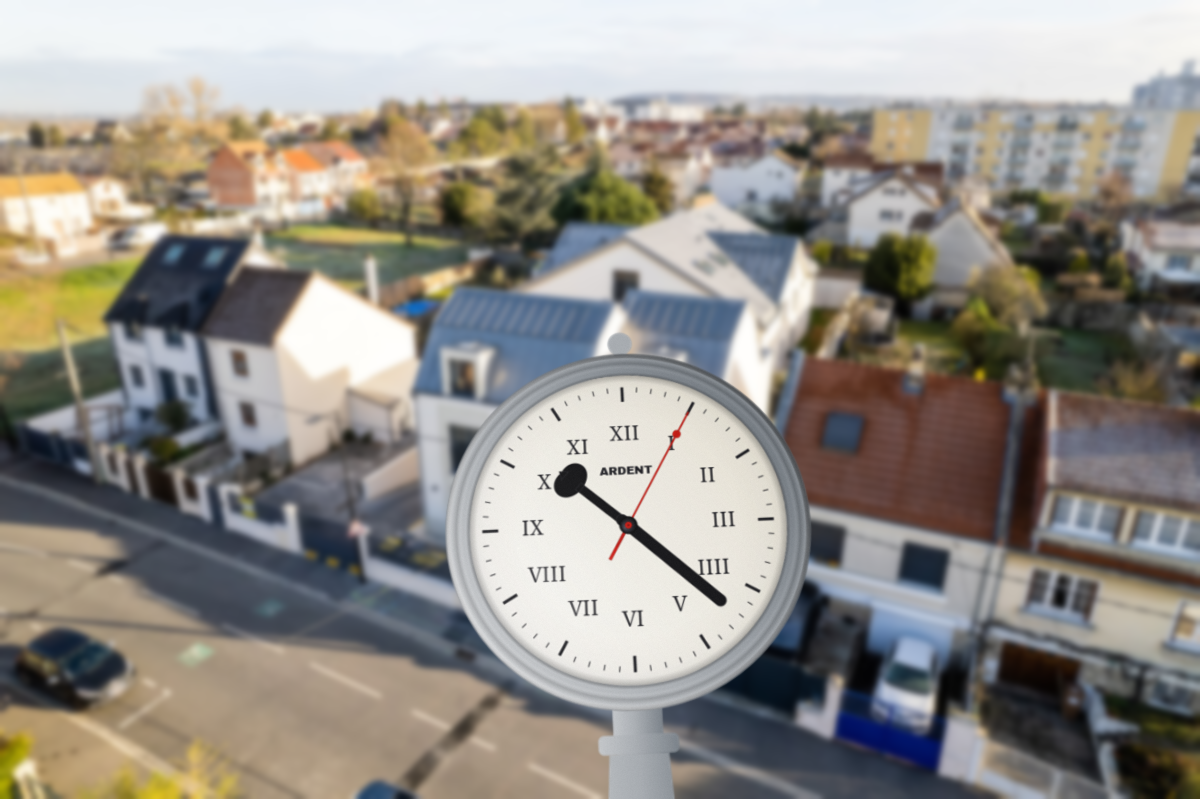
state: 10:22:05
